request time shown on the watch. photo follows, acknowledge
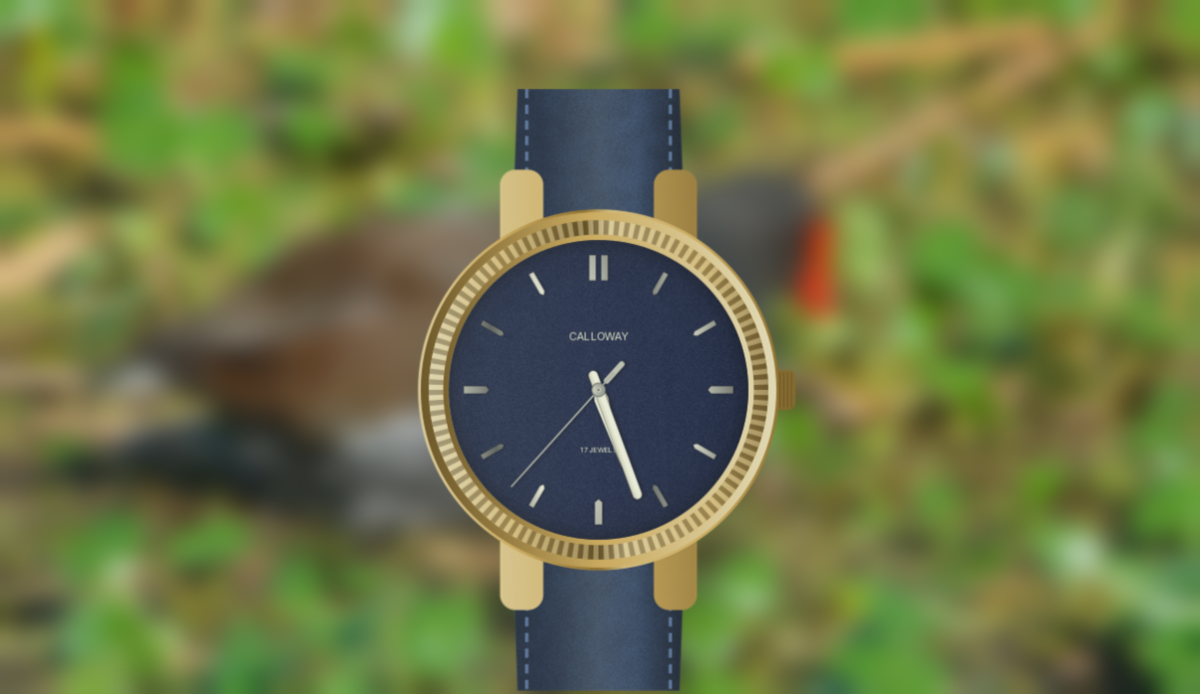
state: 5:26:37
